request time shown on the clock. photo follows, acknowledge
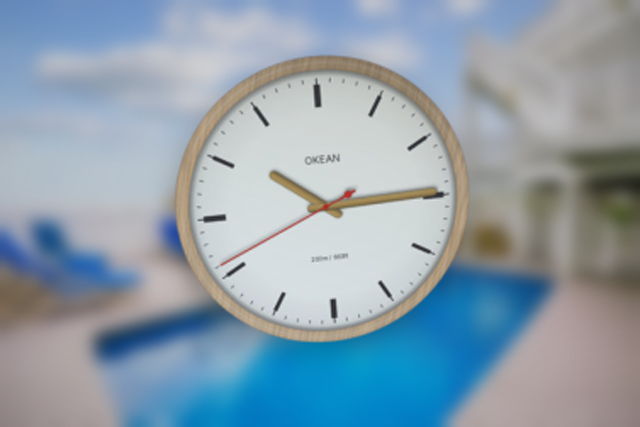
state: 10:14:41
